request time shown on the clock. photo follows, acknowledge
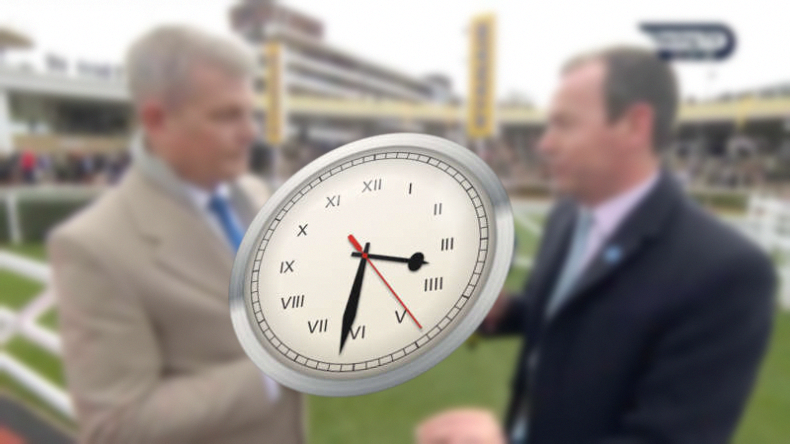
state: 3:31:24
